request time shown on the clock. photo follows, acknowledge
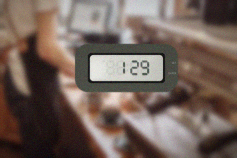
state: 1:29
